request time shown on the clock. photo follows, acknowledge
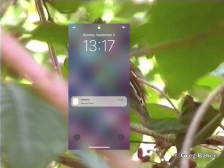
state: 13:17
